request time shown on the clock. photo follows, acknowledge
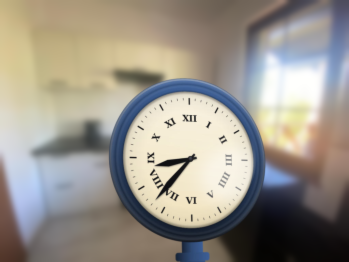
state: 8:37
